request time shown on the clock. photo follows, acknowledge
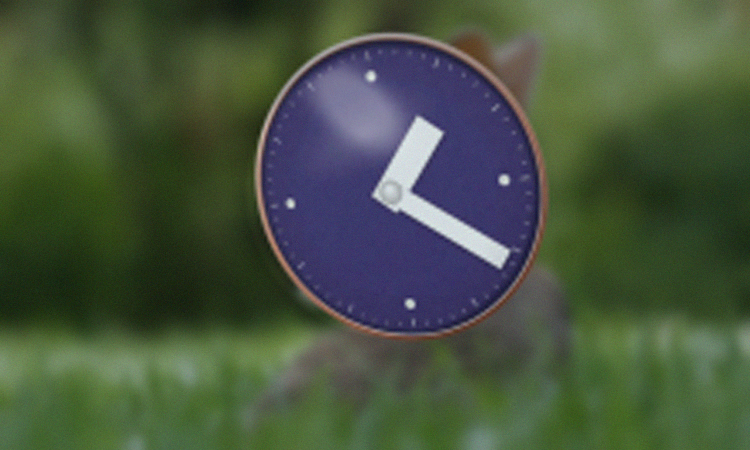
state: 1:21
